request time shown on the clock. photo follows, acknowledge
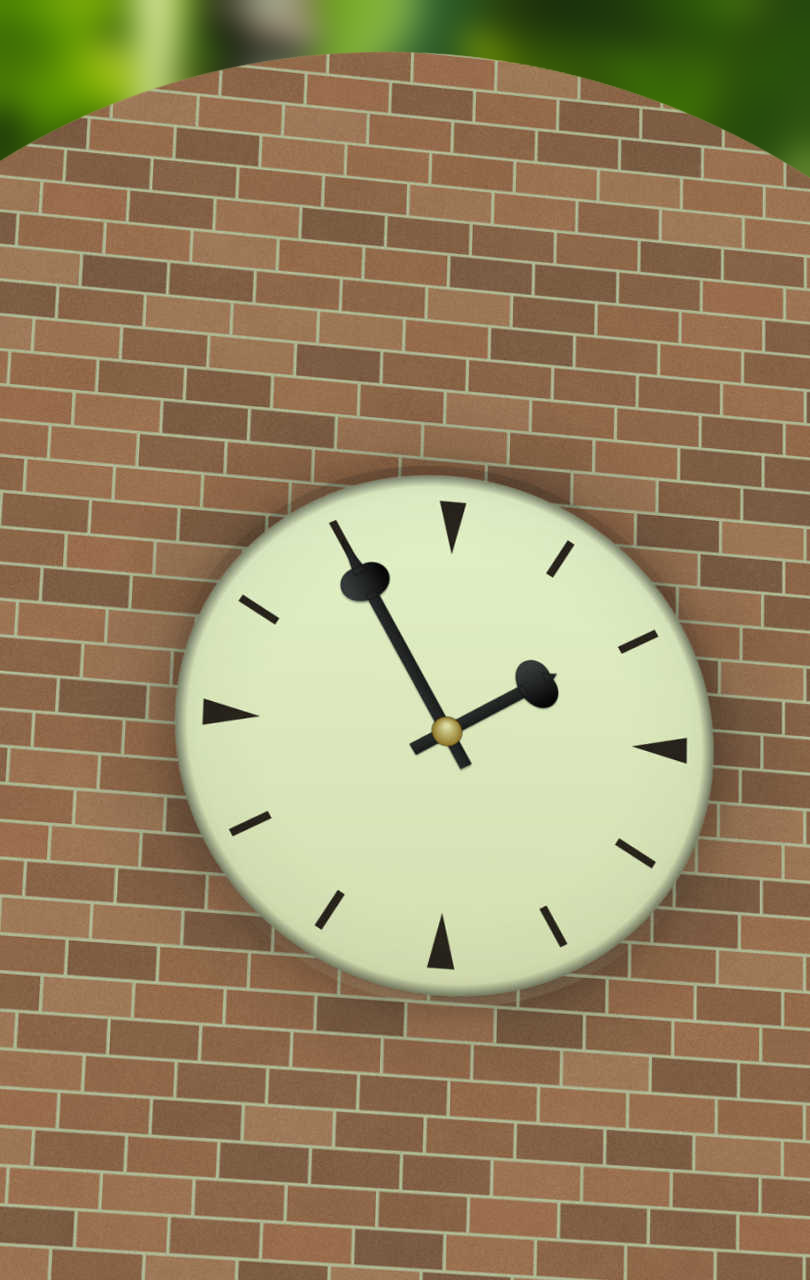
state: 1:55
